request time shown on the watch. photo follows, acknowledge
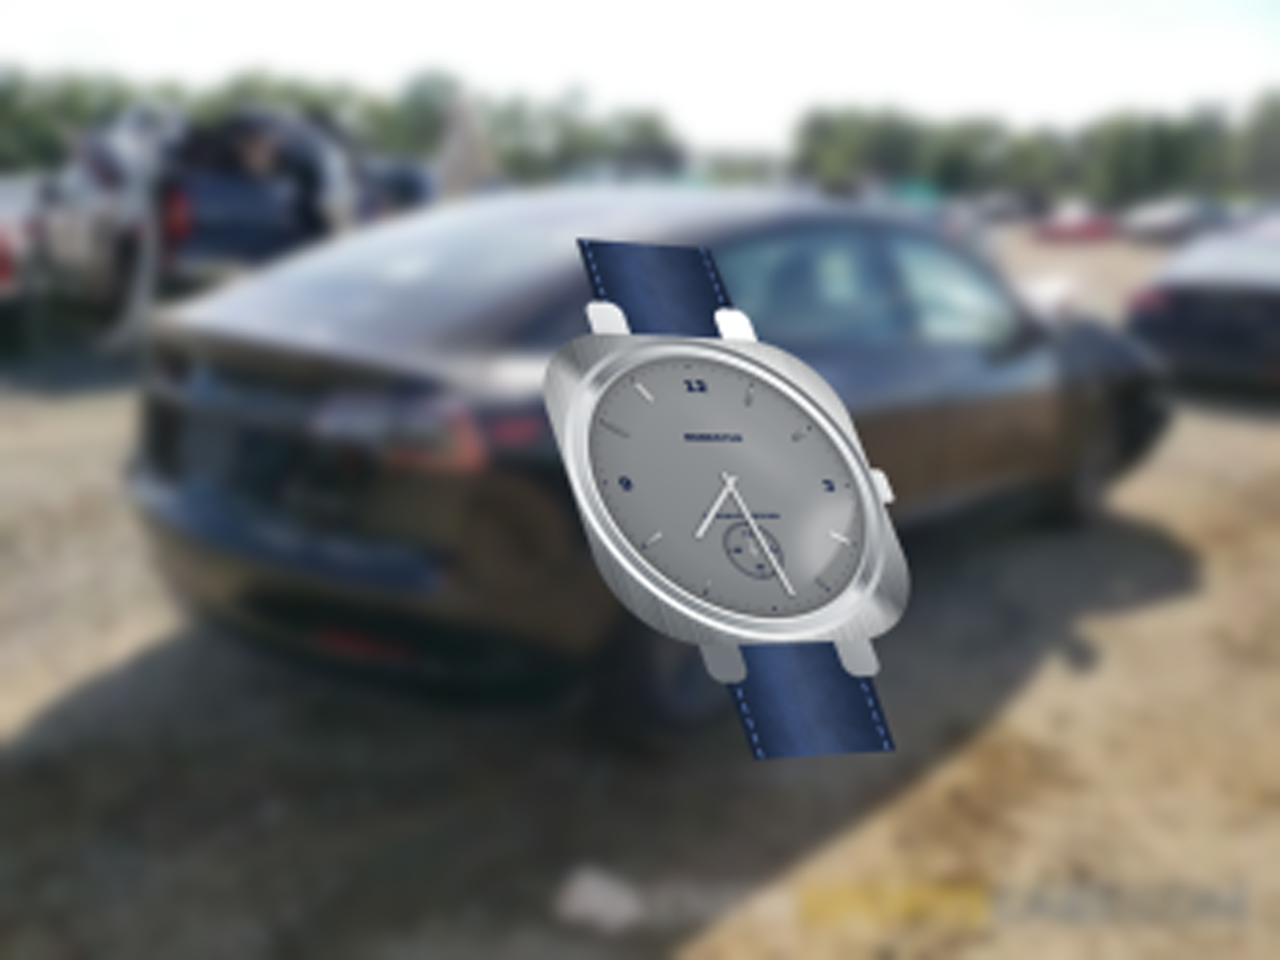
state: 7:28
